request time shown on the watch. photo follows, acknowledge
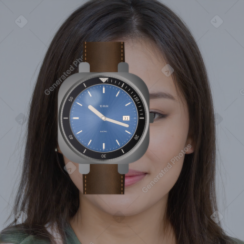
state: 10:18
